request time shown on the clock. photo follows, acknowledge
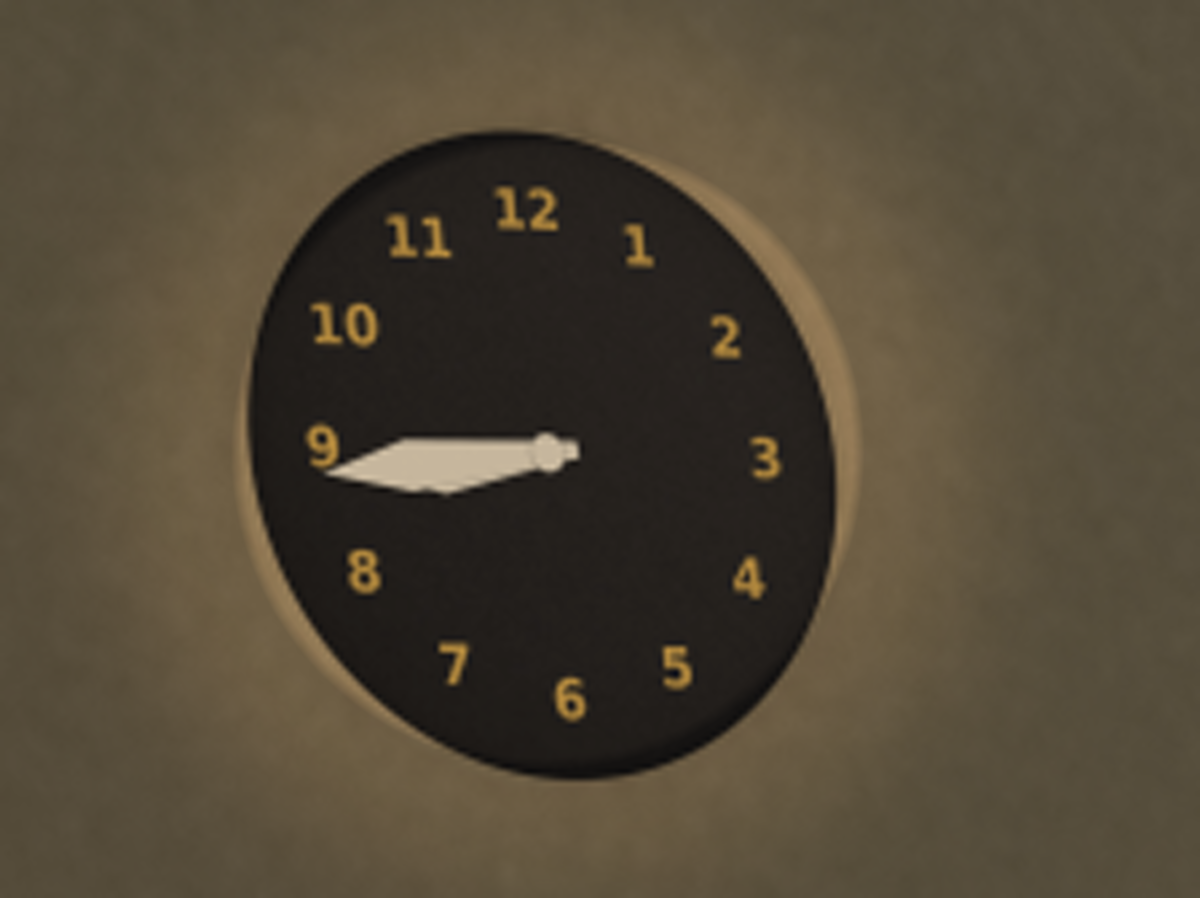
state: 8:44
